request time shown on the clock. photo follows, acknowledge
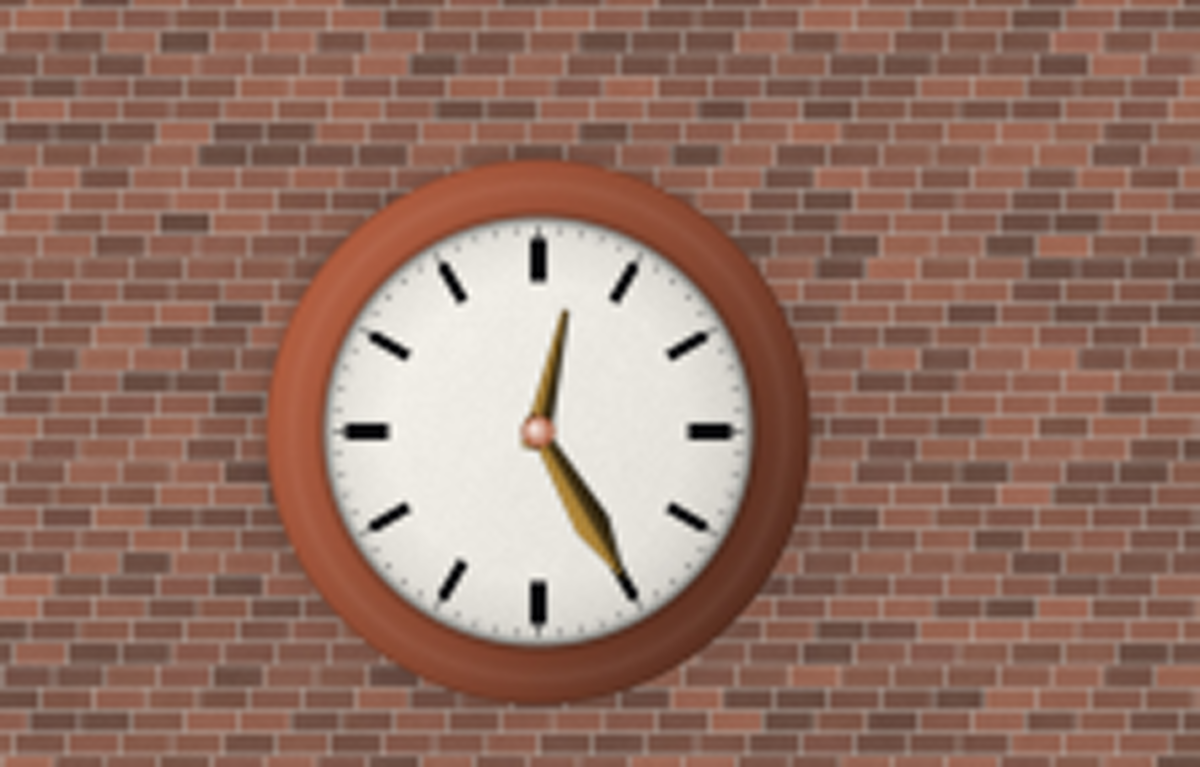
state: 12:25
